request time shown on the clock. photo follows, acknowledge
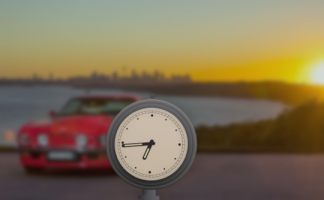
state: 6:44
